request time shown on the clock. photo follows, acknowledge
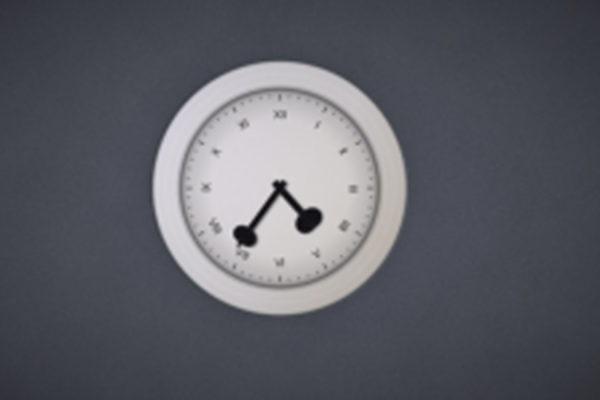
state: 4:36
